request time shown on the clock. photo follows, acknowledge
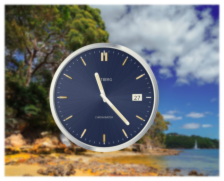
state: 11:23
